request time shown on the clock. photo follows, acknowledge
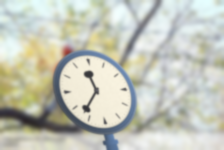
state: 11:37
